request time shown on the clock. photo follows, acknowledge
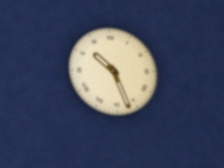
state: 10:27
